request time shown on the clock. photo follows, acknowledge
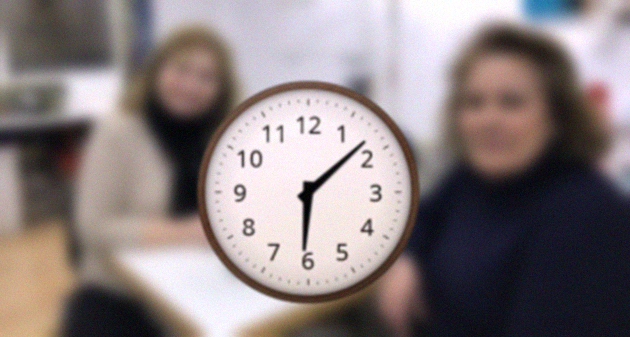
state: 6:08
